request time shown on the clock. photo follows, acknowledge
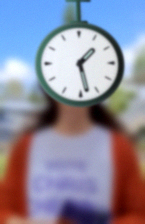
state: 1:28
